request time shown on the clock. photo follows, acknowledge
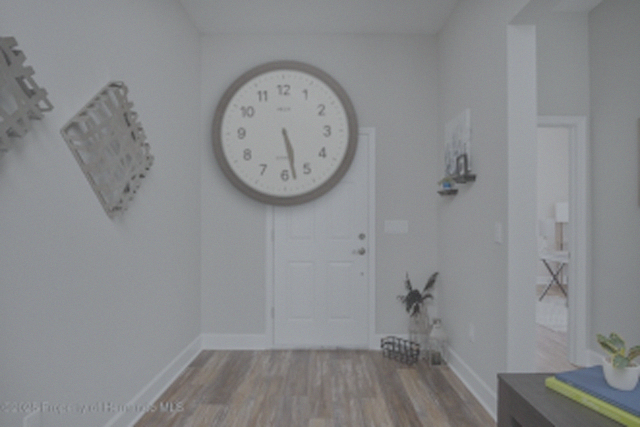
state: 5:28
